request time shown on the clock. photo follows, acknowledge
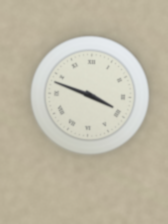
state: 3:48
